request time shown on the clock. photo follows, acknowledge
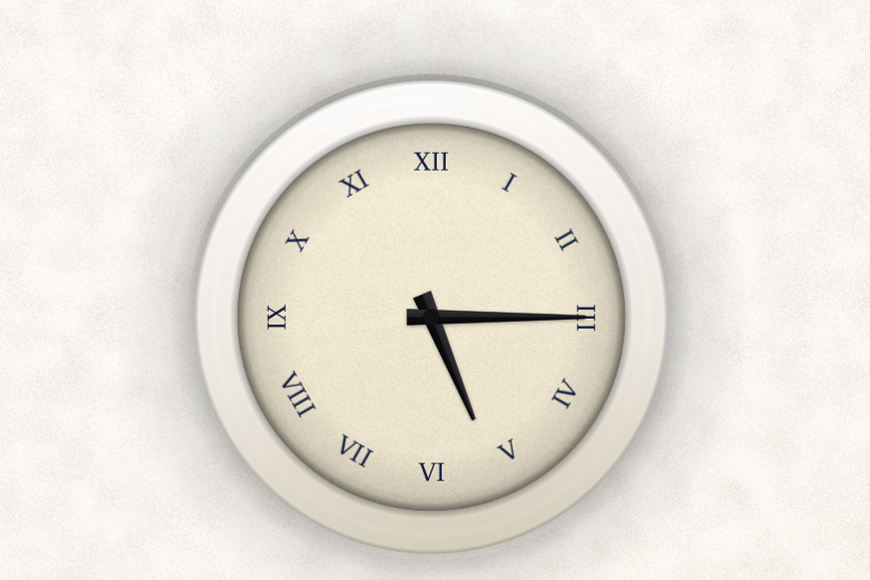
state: 5:15
